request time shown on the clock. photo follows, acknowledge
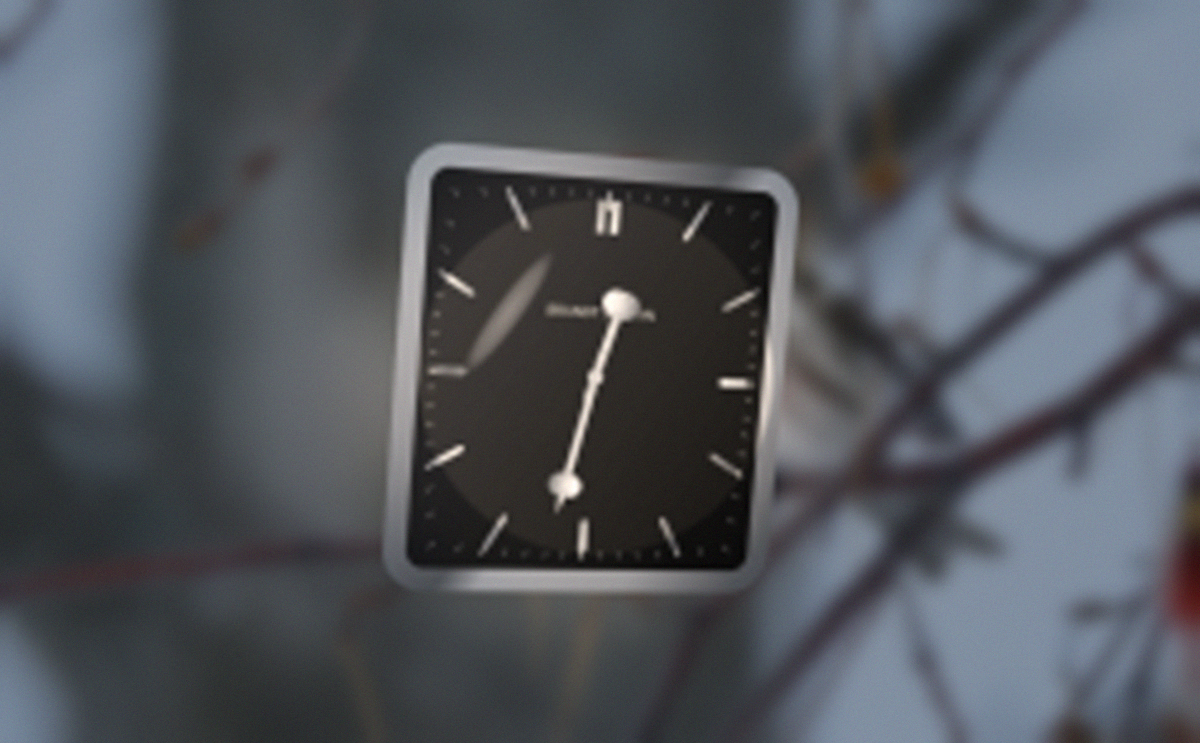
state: 12:32
